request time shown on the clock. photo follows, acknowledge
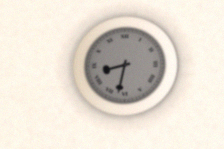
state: 8:32
